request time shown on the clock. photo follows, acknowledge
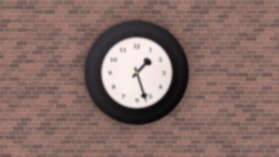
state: 1:27
